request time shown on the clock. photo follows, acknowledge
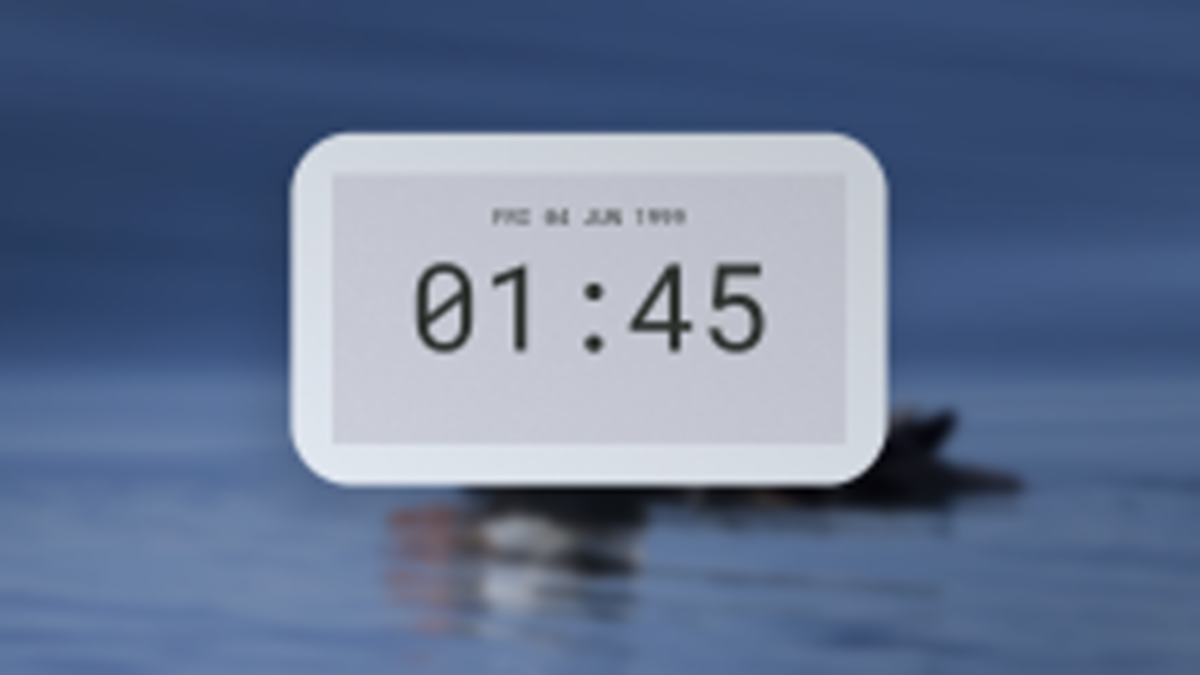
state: 1:45
